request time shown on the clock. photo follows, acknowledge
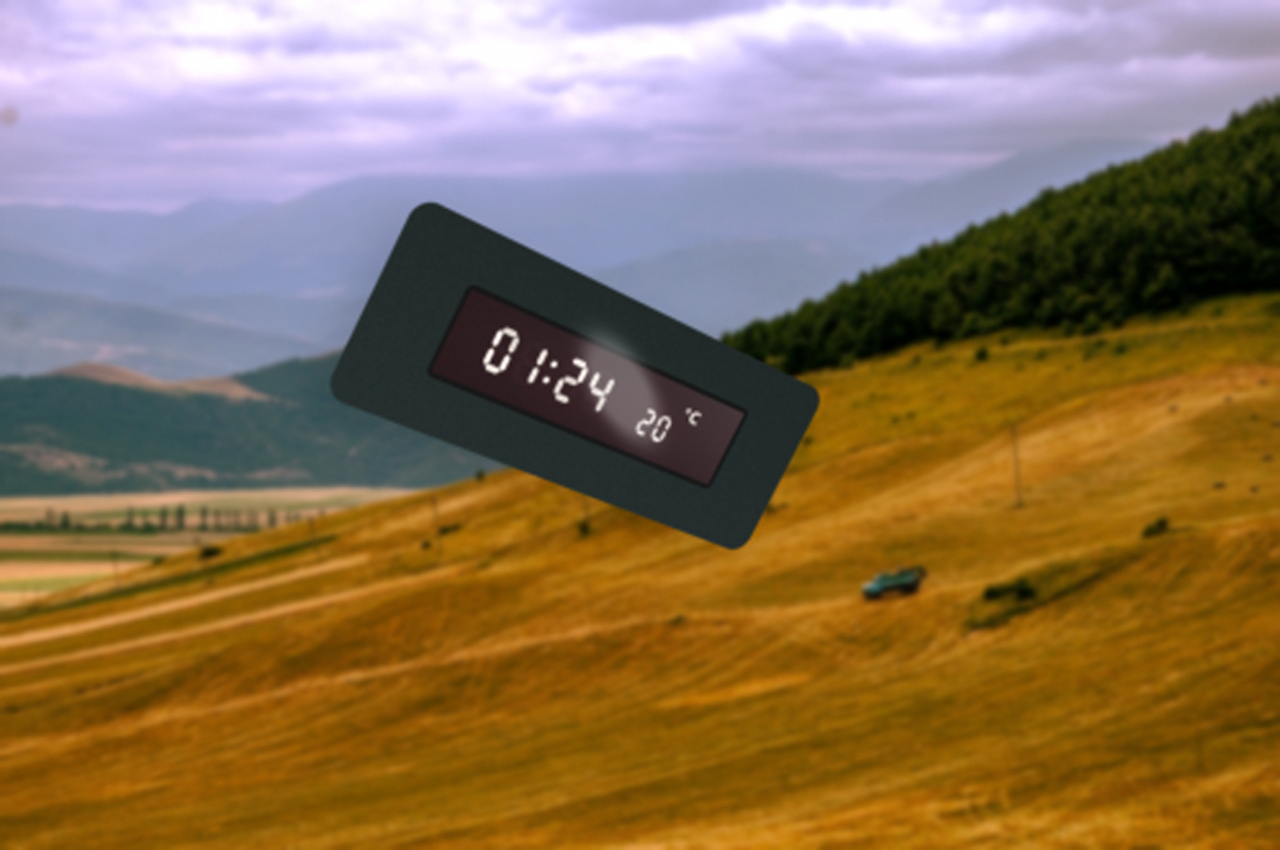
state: 1:24
